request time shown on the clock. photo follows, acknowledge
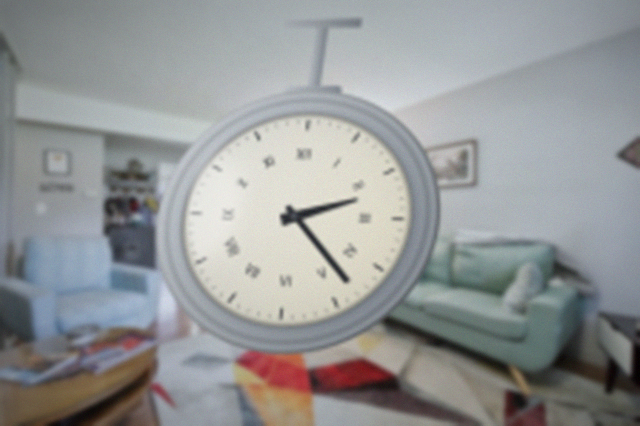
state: 2:23
